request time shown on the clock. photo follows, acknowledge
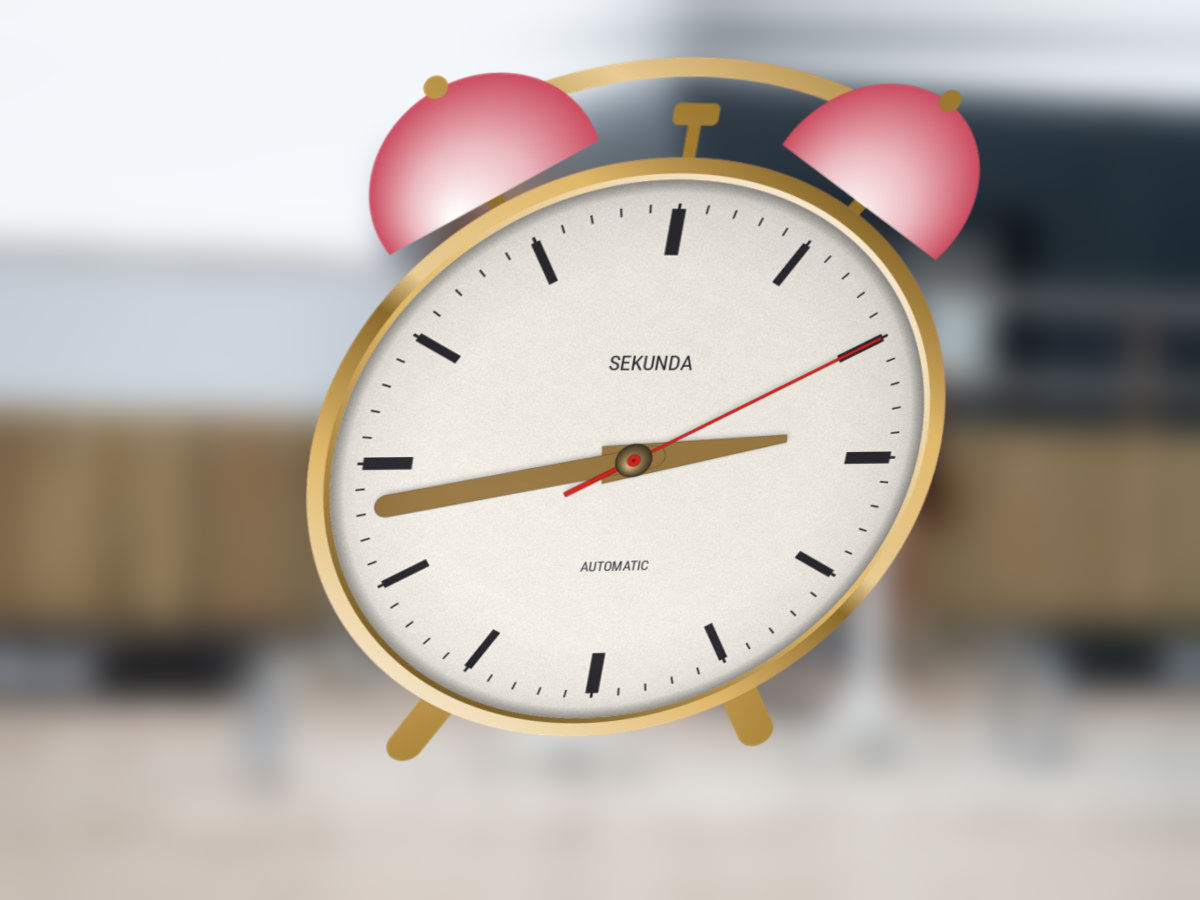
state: 2:43:10
